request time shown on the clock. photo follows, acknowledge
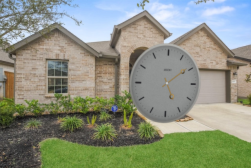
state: 5:09
